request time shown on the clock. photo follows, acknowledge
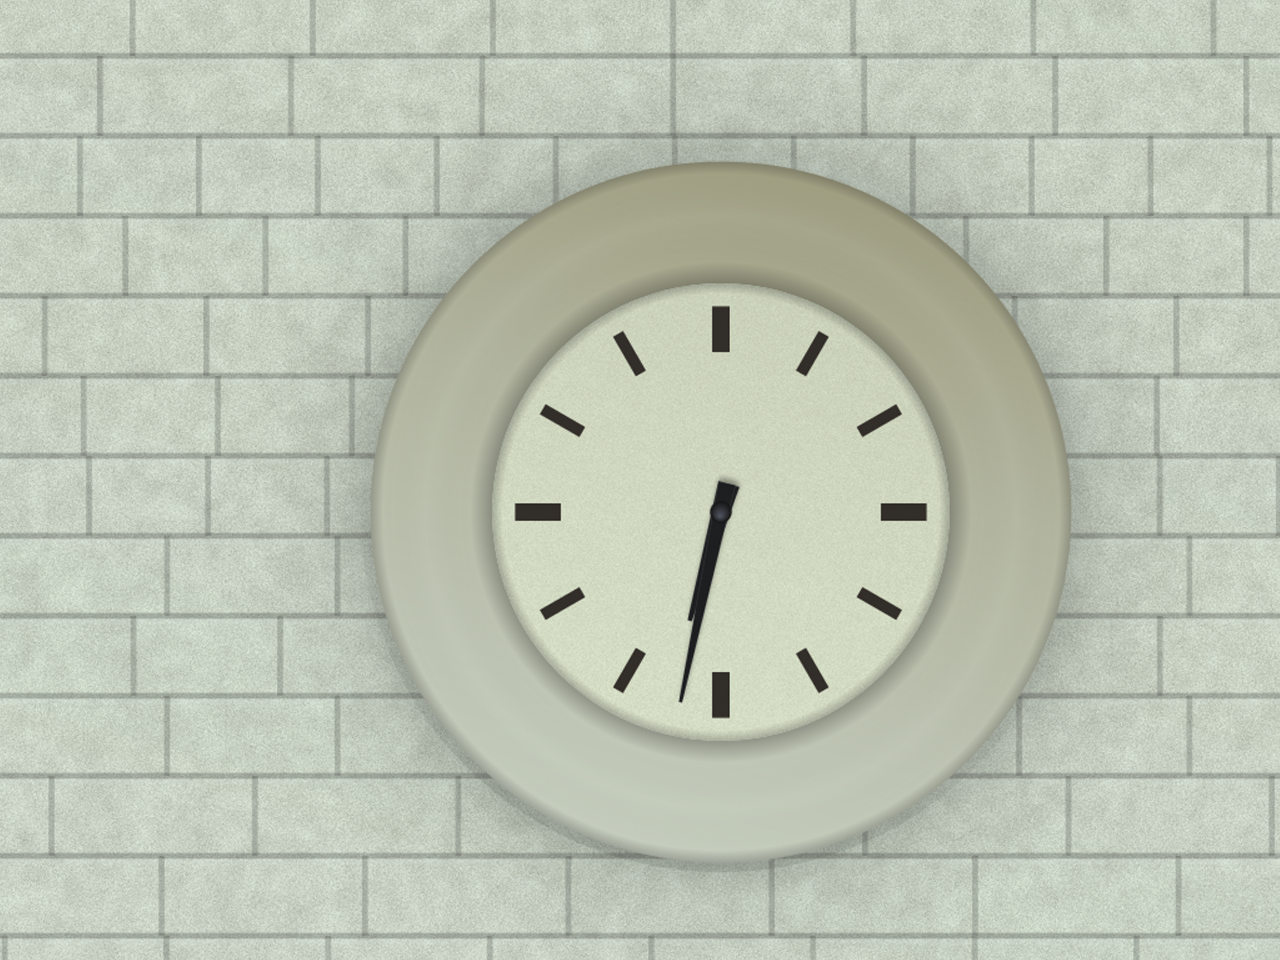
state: 6:32
